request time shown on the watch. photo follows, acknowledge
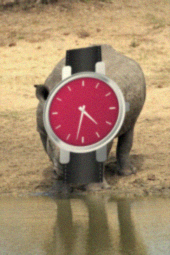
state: 4:32
